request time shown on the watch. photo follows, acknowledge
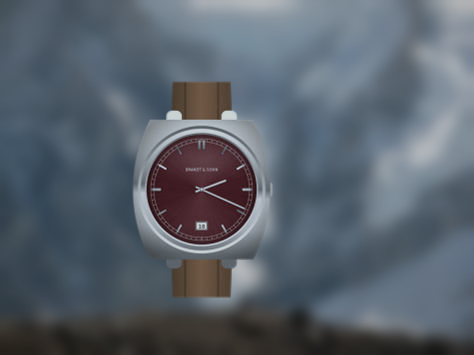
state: 2:19
